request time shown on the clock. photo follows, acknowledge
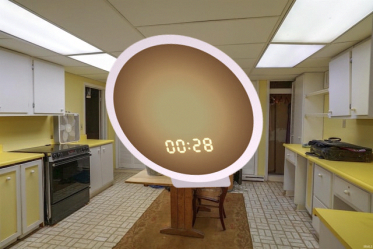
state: 0:28
